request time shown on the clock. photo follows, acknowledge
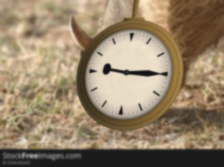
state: 9:15
